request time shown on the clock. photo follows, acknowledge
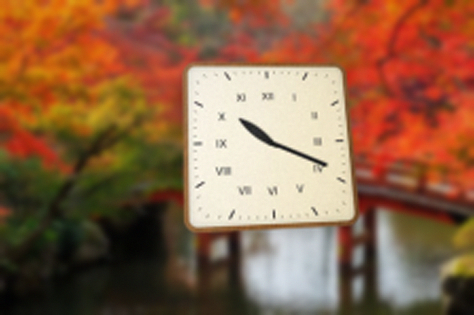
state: 10:19
